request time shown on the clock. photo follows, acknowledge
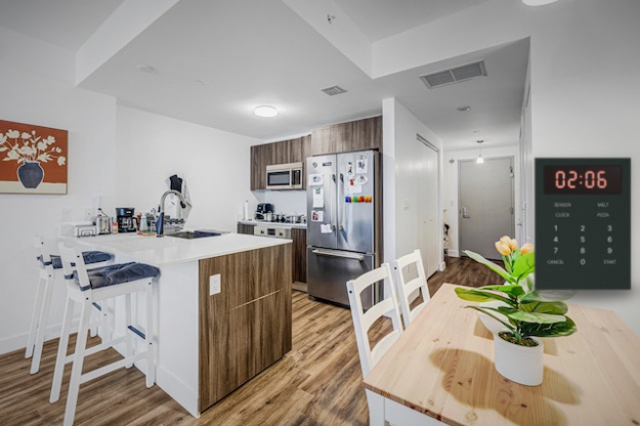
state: 2:06
